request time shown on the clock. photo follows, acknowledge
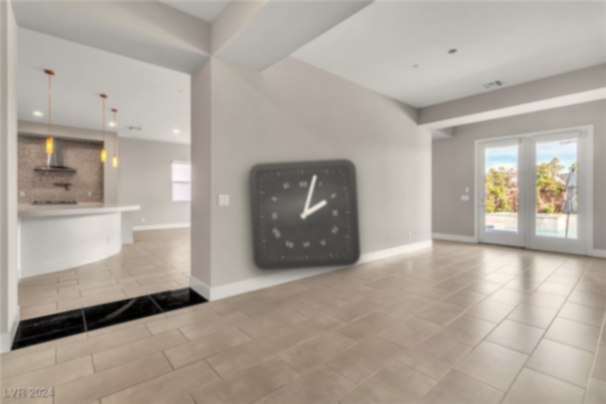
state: 2:03
